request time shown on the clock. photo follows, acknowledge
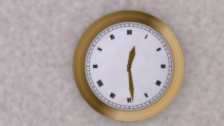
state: 12:29
